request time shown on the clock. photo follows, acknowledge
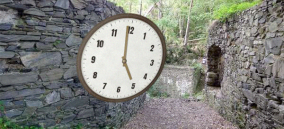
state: 4:59
